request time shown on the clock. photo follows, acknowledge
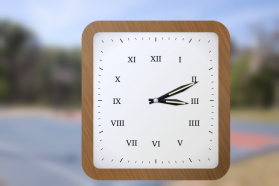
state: 3:11
